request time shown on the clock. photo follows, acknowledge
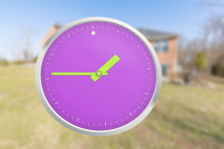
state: 1:46
